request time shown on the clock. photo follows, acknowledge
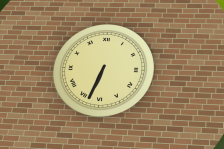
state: 6:33
